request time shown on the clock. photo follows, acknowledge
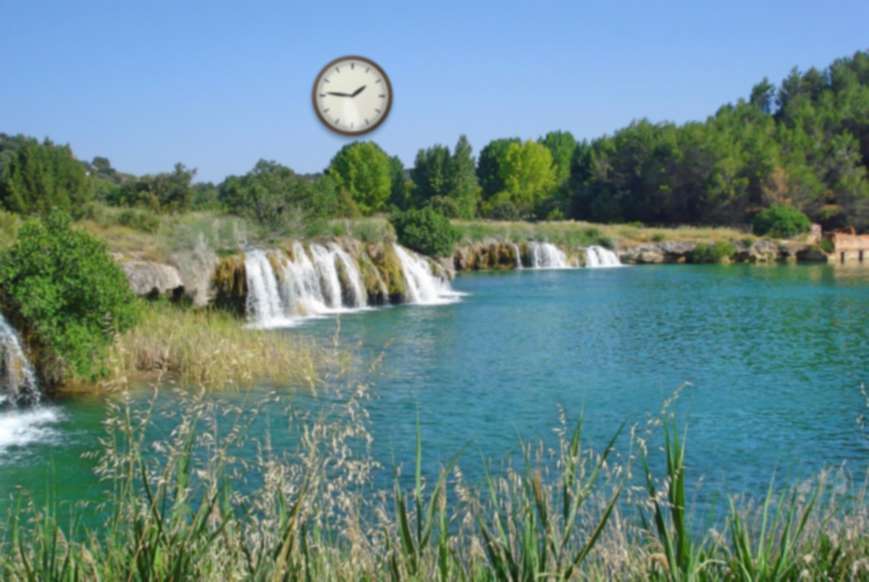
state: 1:46
